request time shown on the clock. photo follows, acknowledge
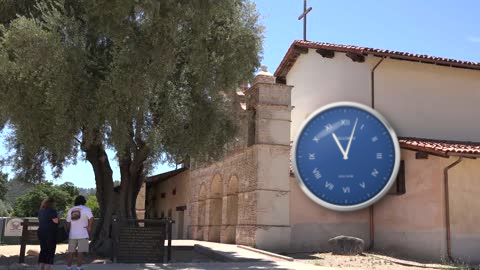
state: 11:03
